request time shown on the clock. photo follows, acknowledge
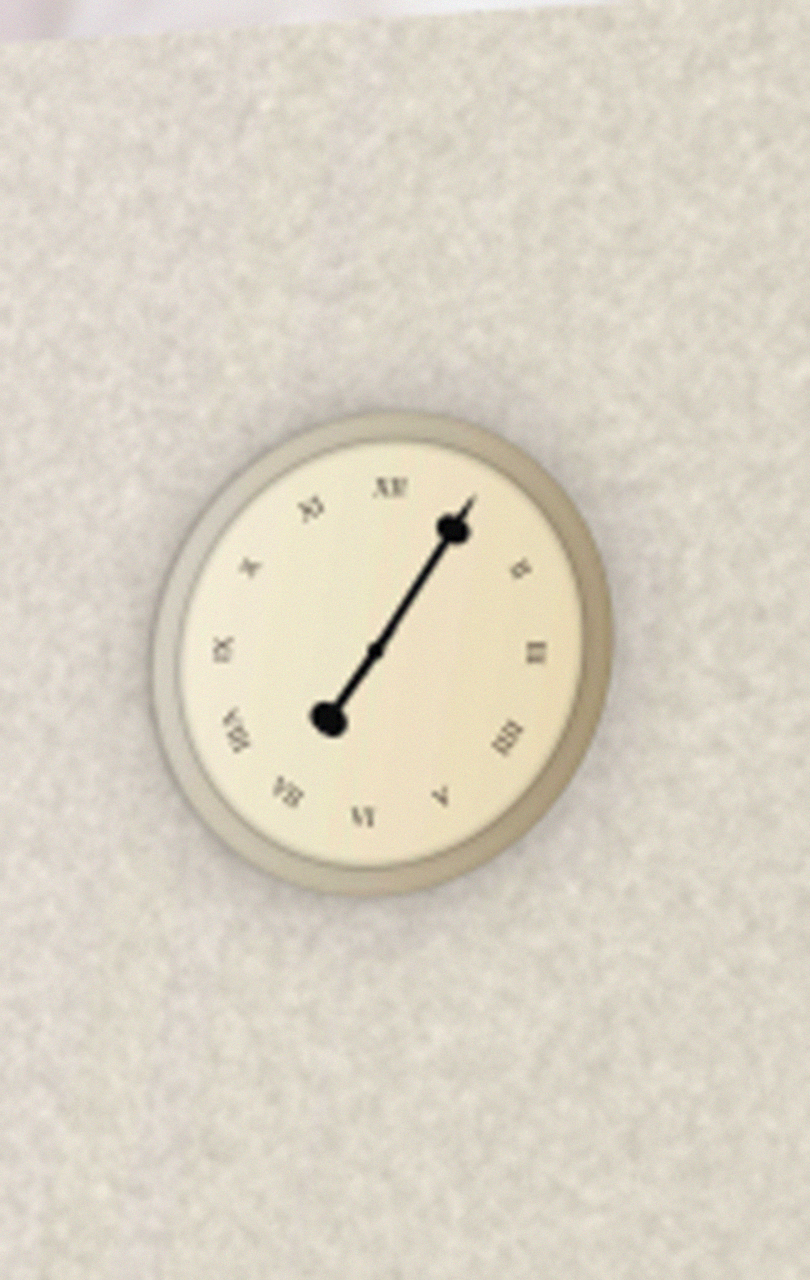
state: 7:05
